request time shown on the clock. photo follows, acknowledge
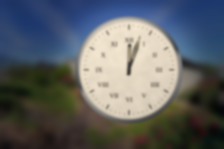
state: 12:03
